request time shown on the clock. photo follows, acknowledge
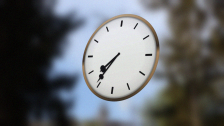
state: 7:36
